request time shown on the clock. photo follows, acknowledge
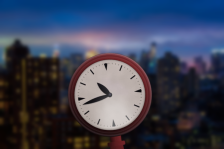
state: 10:43
